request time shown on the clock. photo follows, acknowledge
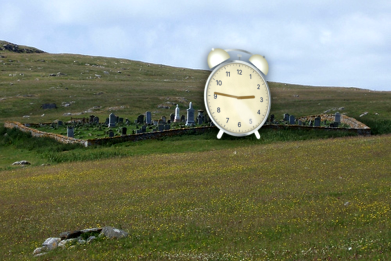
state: 2:46
